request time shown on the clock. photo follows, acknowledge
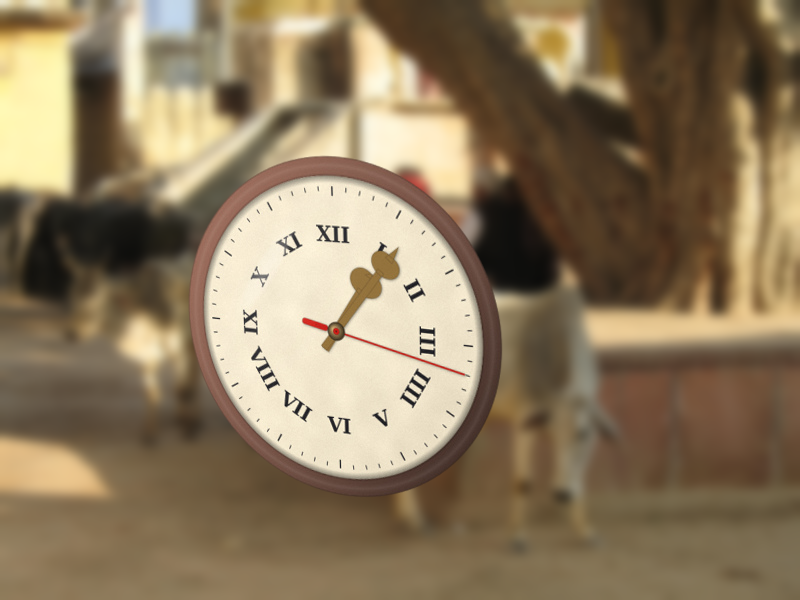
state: 1:06:17
